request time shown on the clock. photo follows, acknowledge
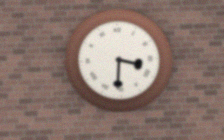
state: 3:31
